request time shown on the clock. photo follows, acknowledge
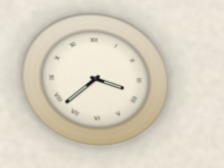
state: 3:38
